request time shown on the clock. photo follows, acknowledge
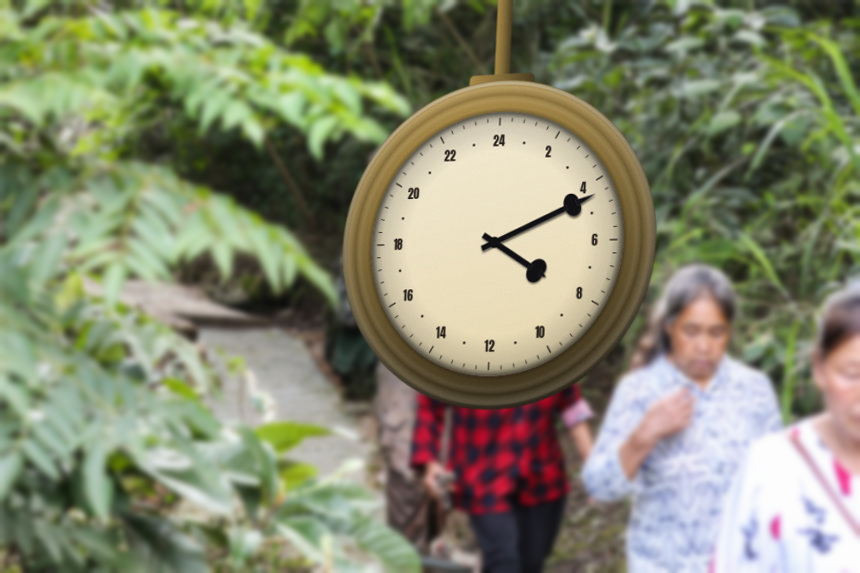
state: 8:11
